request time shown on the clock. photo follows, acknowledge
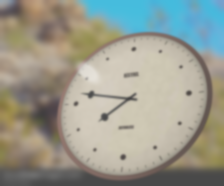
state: 7:47
